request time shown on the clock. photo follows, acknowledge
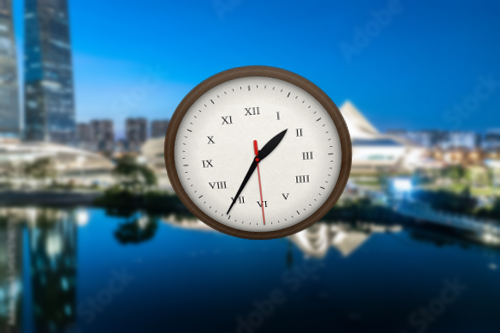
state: 1:35:30
